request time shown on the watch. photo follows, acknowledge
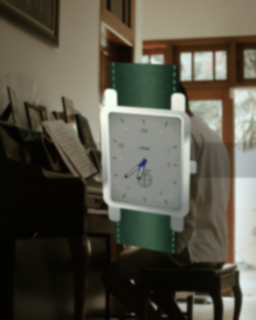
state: 6:38
